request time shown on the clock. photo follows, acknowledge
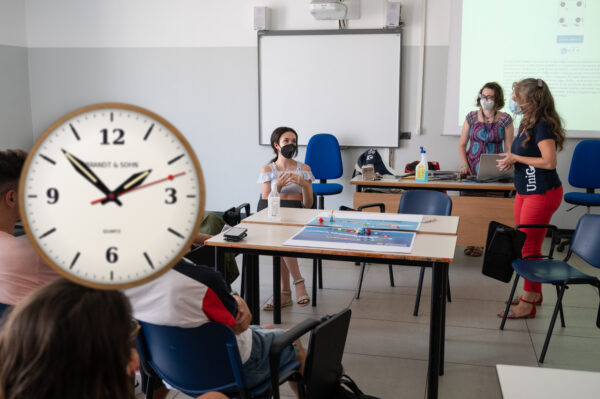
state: 1:52:12
